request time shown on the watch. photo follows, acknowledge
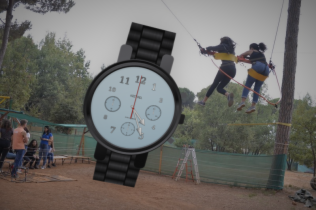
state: 4:25
